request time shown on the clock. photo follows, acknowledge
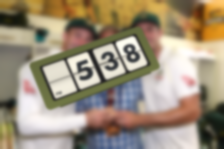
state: 5:38
